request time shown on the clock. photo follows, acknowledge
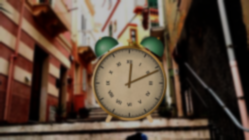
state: 12:11
